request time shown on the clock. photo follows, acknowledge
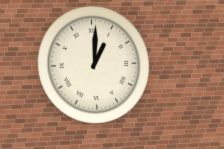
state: 1:01
